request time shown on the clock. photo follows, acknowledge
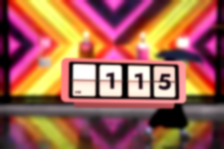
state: 1:15
